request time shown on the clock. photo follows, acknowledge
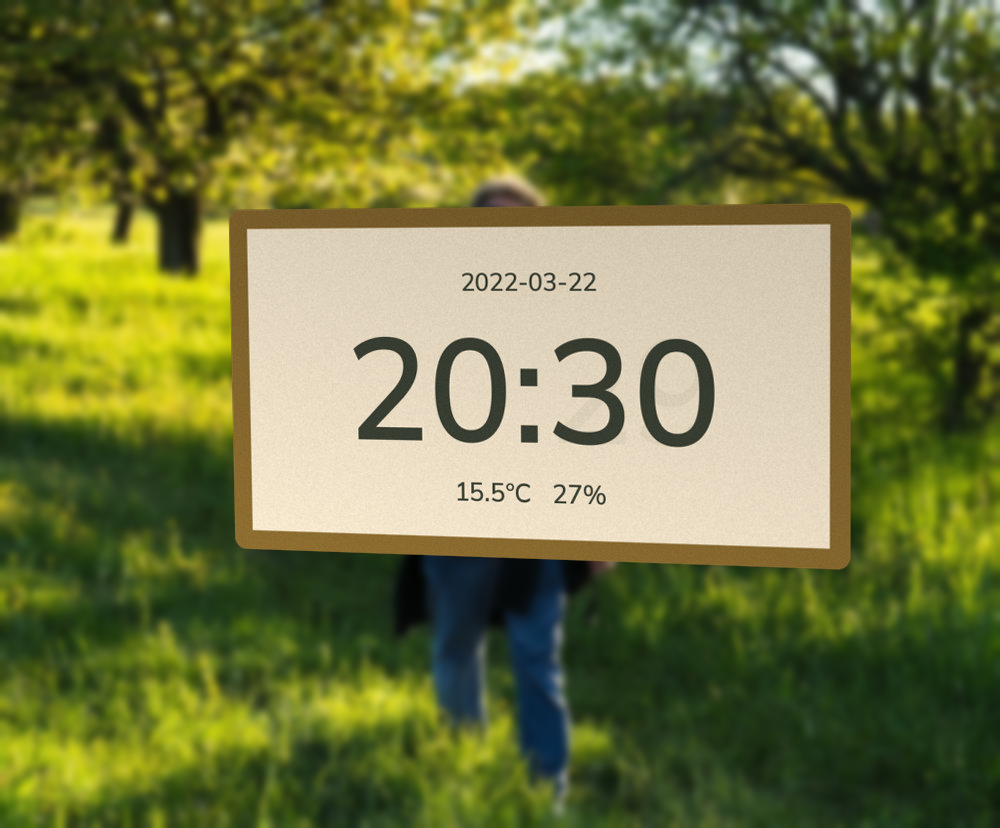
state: 20:30
